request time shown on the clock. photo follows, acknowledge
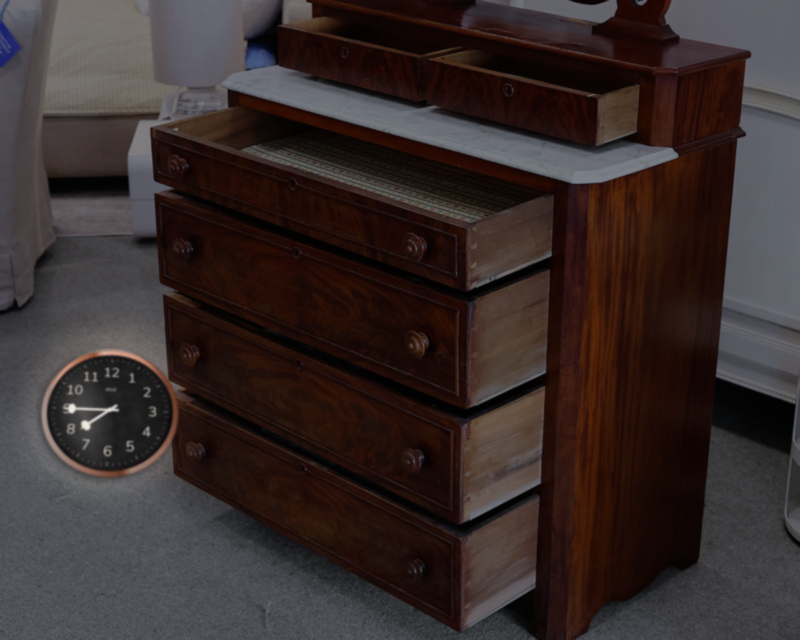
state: 7:45
